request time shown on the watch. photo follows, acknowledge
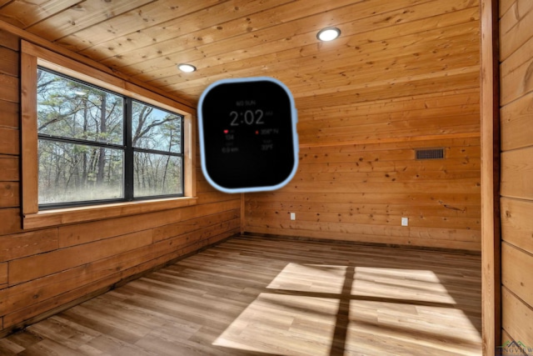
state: 2:02
